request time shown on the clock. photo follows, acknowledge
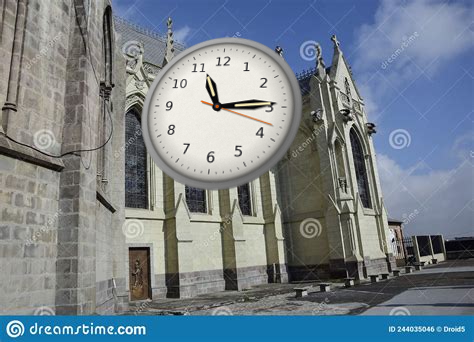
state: 11:14:18
